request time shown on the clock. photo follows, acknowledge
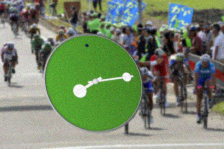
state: 8:15
